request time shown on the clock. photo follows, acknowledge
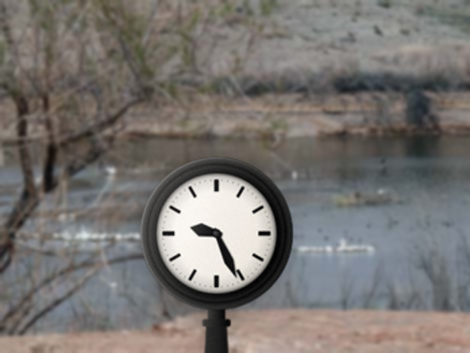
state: 9:26
